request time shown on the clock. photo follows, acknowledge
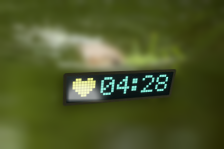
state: 4:28
